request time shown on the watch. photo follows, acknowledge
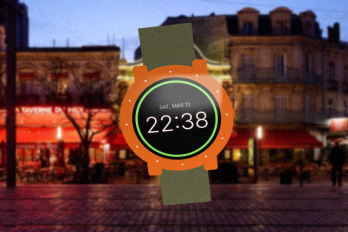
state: 22:38
